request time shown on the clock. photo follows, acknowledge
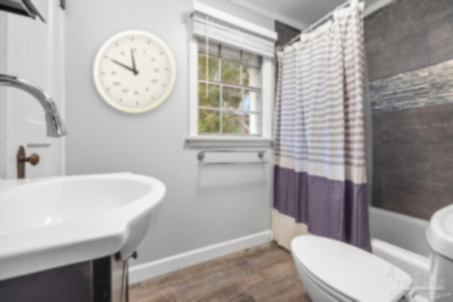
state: 11:50
